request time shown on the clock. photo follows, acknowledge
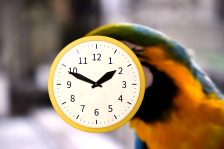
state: 1:49
